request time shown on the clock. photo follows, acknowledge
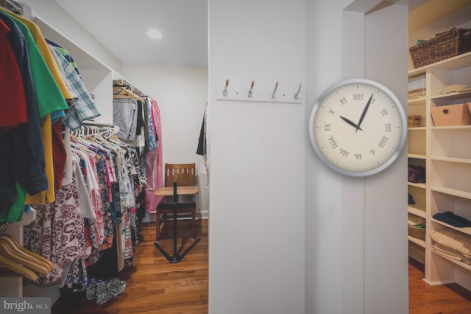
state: 10:04
